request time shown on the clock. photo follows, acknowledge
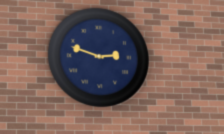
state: 2:48
